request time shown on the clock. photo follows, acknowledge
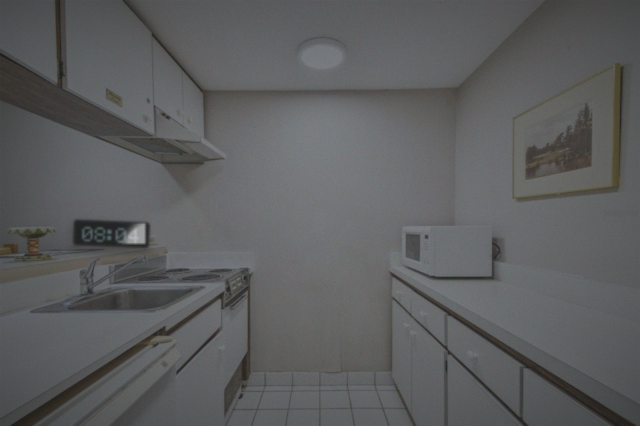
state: 8:04
